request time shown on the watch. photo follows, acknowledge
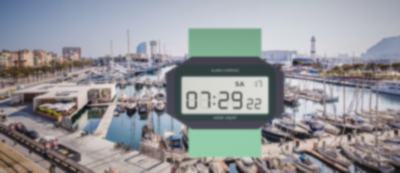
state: 7:29:22
